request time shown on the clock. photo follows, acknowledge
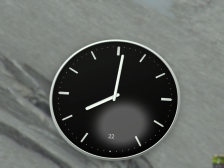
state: 8:01
